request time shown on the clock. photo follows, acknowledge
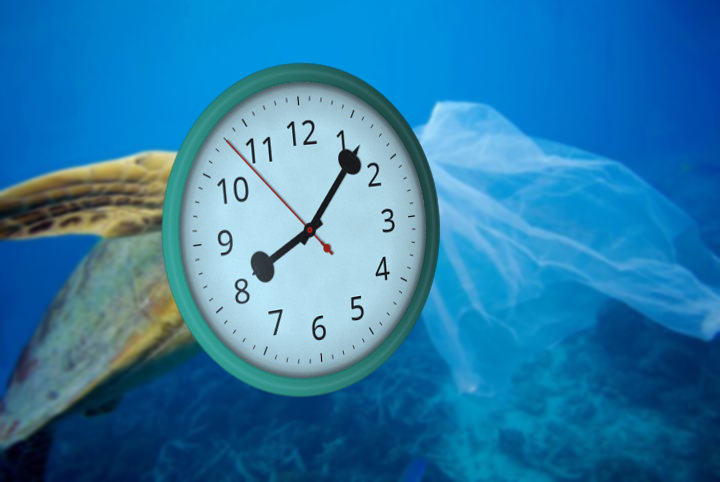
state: 8:06:53
